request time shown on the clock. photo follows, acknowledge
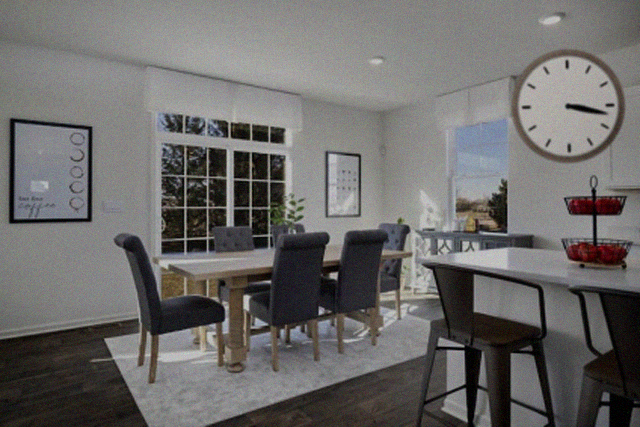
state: 3:17
